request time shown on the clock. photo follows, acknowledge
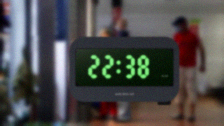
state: 22:38
